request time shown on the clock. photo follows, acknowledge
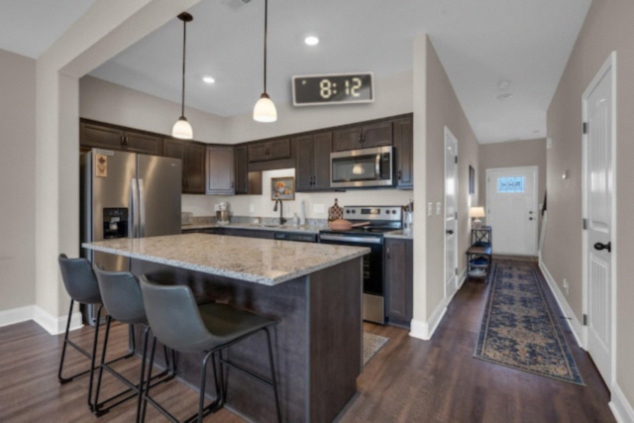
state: 8:12
